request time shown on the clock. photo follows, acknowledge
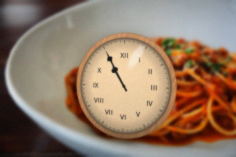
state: 10:55
